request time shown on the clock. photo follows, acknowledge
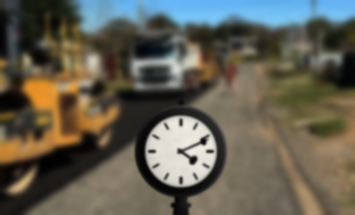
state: 4:11
